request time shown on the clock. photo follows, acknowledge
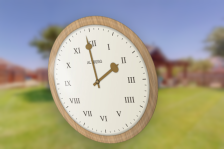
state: 1:59
